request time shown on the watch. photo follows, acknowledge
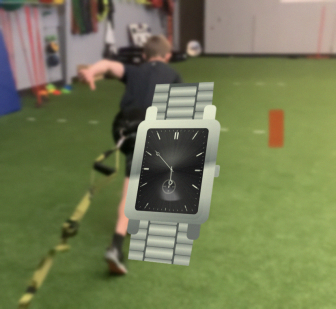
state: 5:52
